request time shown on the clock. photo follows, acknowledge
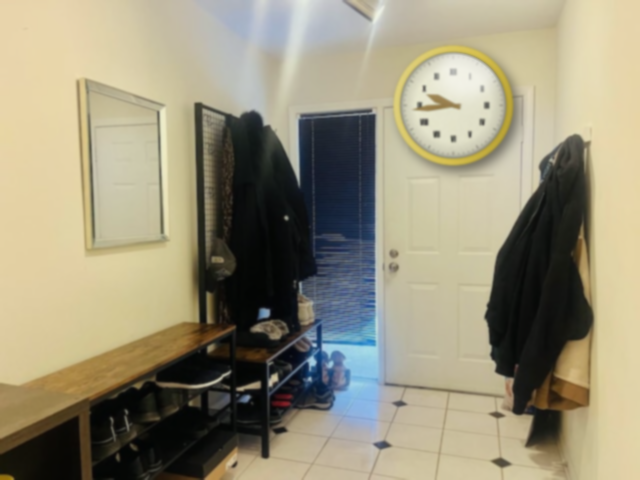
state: 9:44
